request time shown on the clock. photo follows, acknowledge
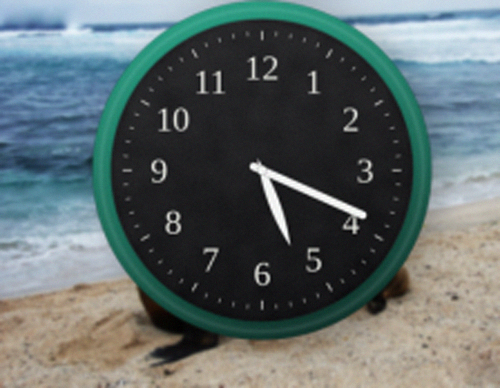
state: 5:19
